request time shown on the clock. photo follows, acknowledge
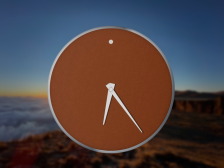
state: 6:24
